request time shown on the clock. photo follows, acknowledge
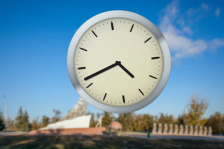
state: 4:42
